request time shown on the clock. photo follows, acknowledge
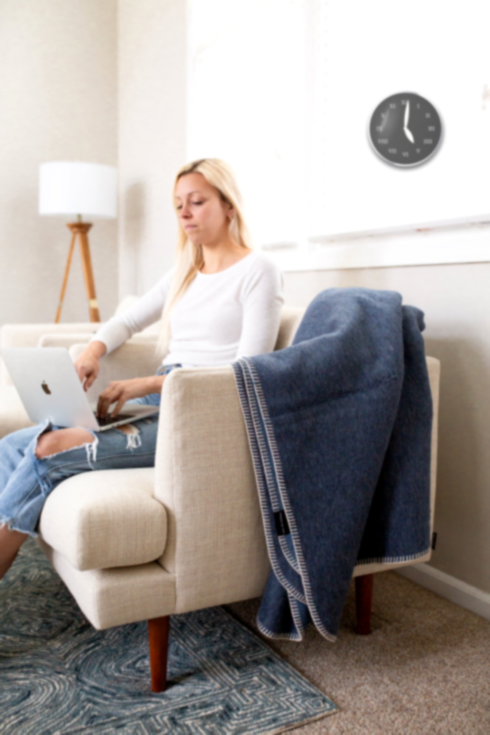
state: 5:01
